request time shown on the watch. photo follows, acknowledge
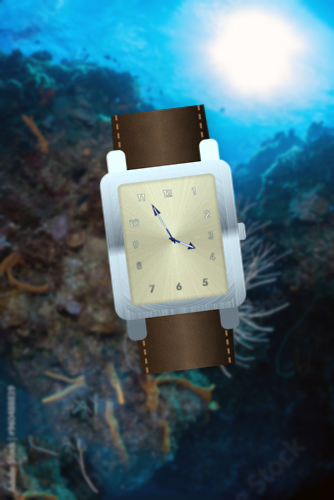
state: 3:56
